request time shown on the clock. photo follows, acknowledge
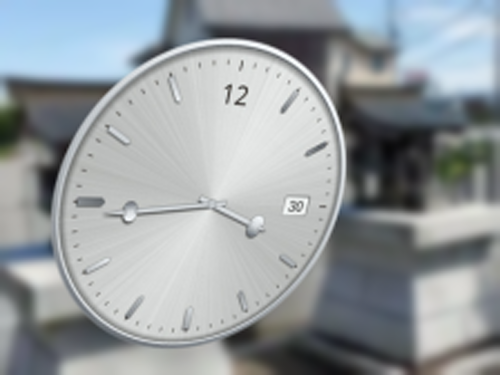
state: 3:44
